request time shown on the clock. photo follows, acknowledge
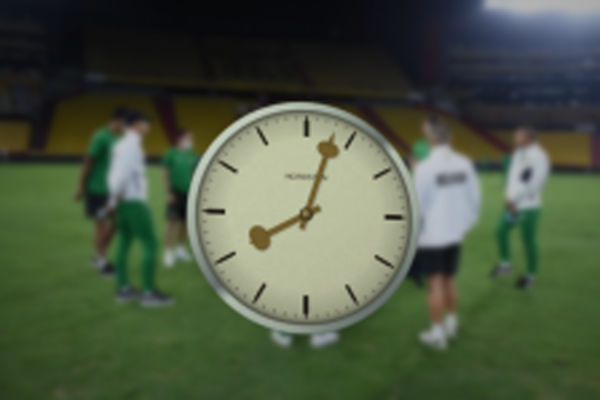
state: 8:03
